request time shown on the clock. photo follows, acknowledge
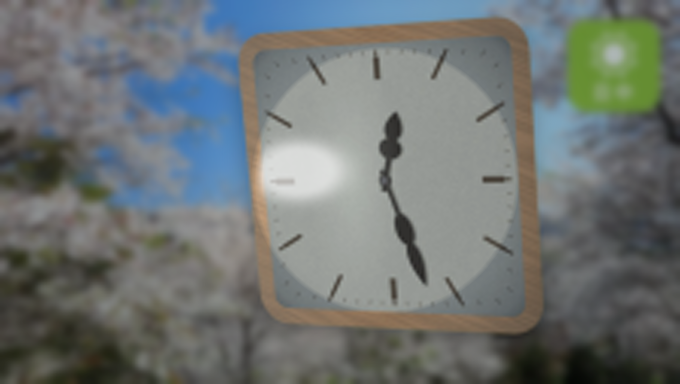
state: 12:27
